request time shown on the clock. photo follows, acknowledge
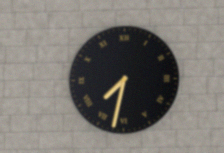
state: 7:32
